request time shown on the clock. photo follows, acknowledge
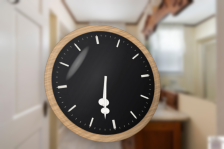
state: 6:32
